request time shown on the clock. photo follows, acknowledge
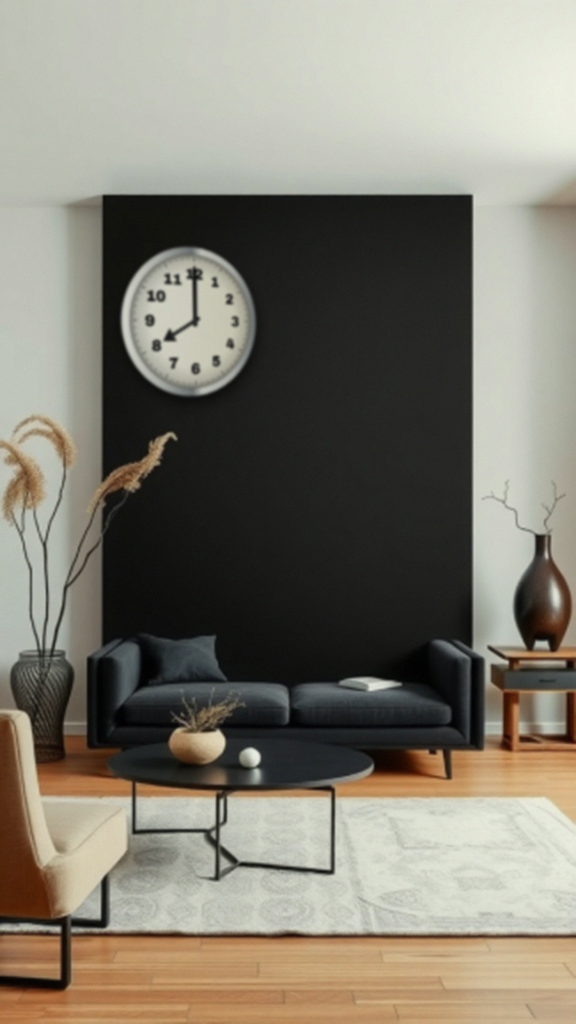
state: 8:00
